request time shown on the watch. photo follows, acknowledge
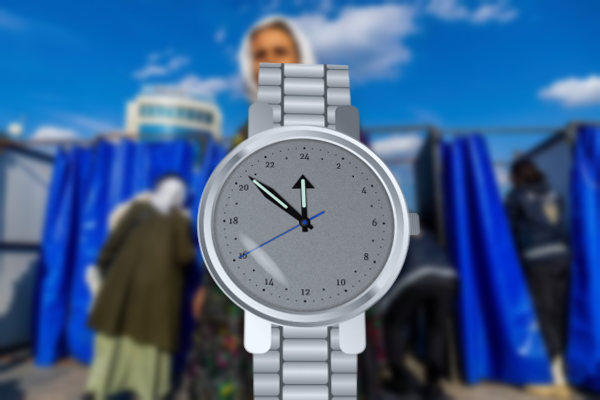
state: 23:51:40
